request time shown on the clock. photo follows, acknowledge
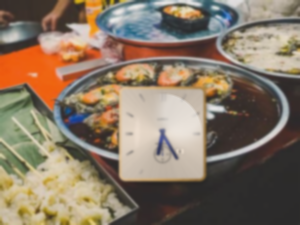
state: 6:25
